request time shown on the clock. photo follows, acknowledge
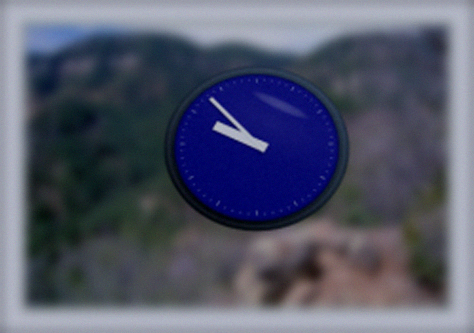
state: 9:53
